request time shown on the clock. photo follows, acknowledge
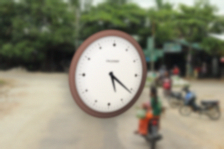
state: 5:21
